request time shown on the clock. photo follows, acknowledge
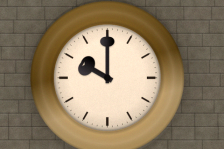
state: 10:00
